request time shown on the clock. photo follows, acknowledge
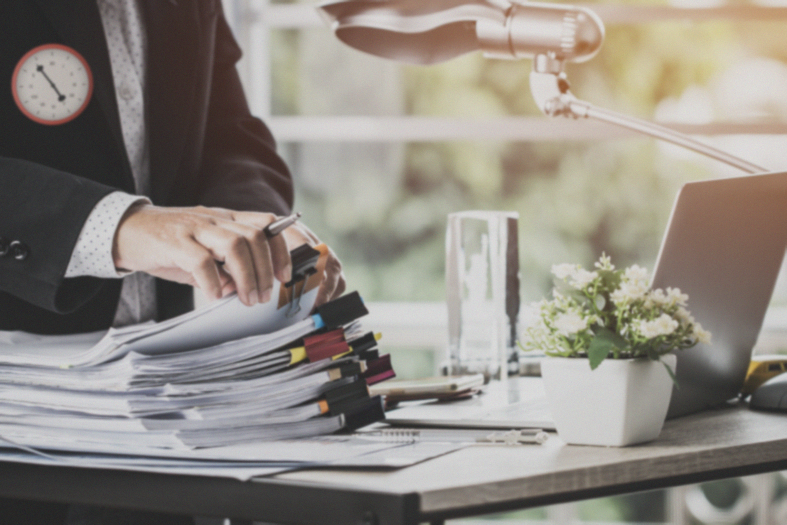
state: 4:54
